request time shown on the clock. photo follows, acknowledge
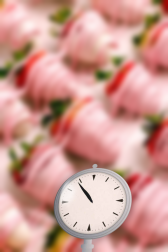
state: 10:54
